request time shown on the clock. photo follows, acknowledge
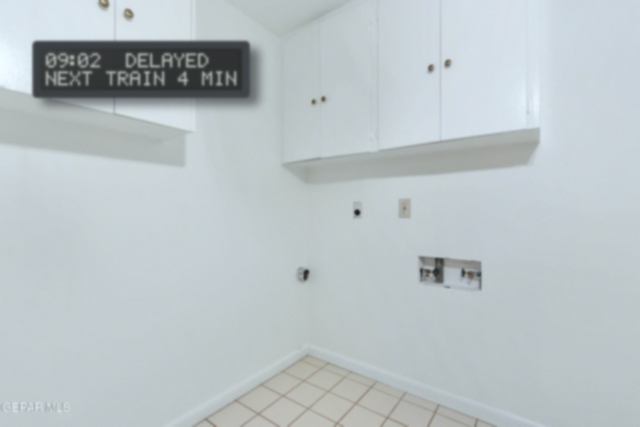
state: 9:02
